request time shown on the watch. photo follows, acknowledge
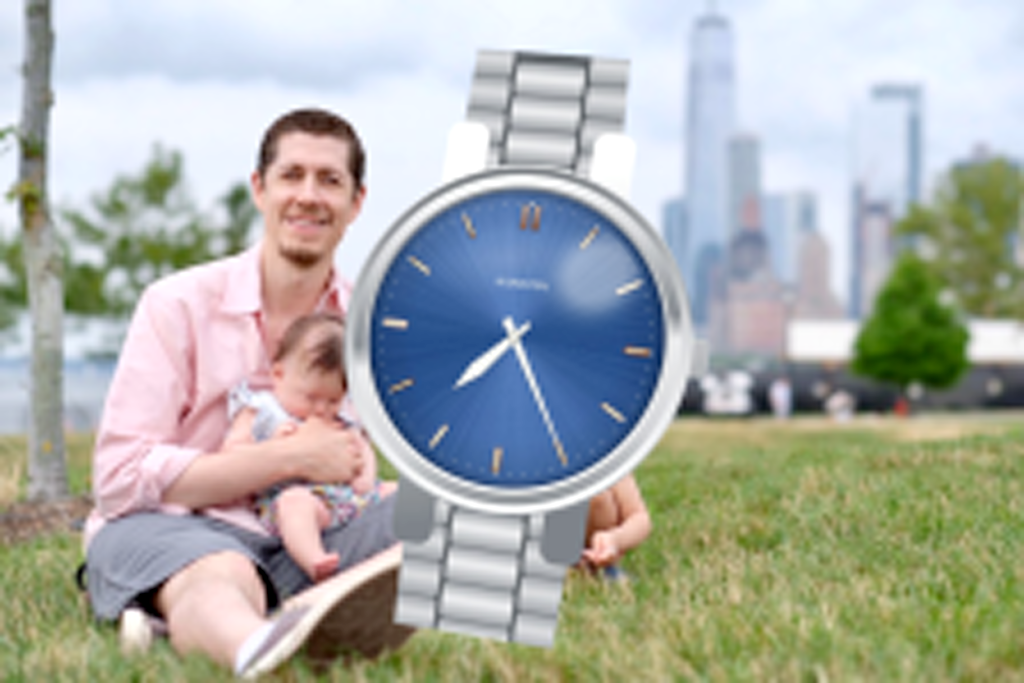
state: 7:25
